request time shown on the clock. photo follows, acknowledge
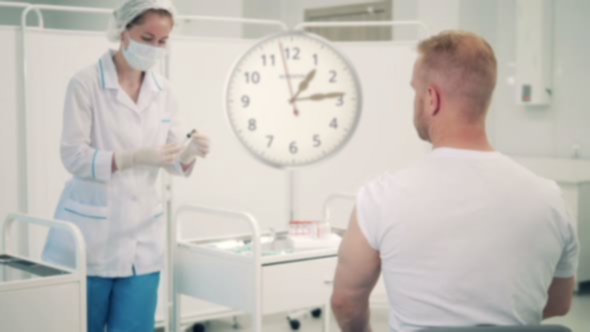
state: 1:13:58
